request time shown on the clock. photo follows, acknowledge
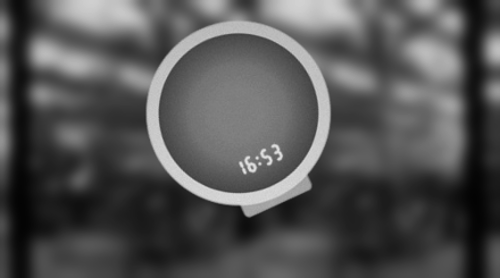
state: 16:53
